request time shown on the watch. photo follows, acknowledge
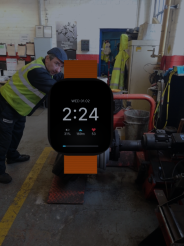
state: 2:24
